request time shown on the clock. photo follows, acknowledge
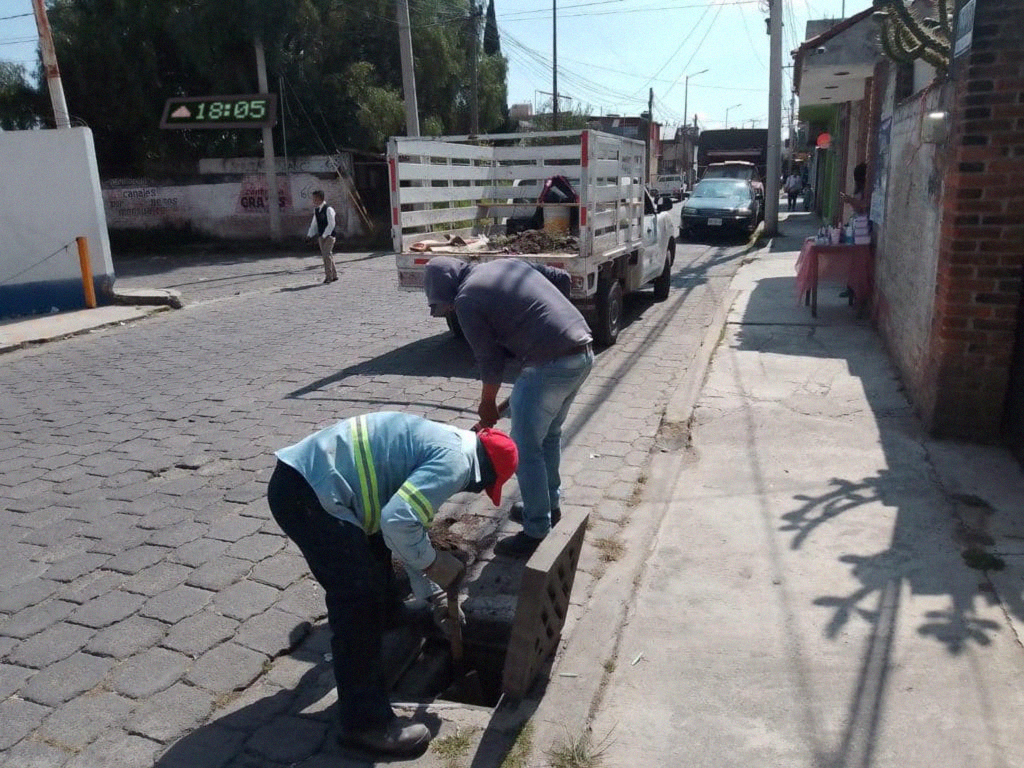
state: 18:05
